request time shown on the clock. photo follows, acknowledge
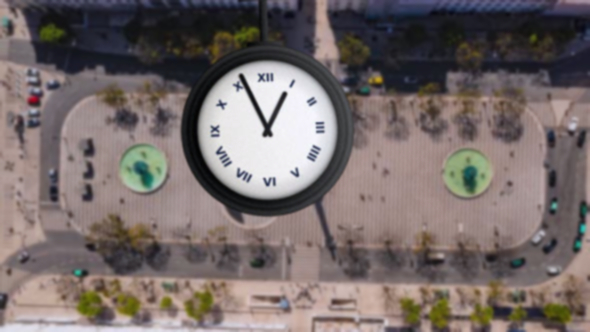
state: 12:56
